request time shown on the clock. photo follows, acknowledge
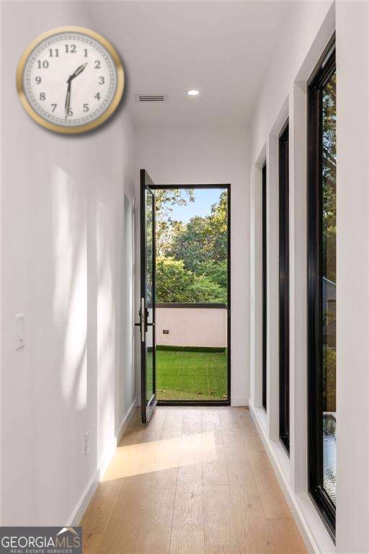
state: 1:31
